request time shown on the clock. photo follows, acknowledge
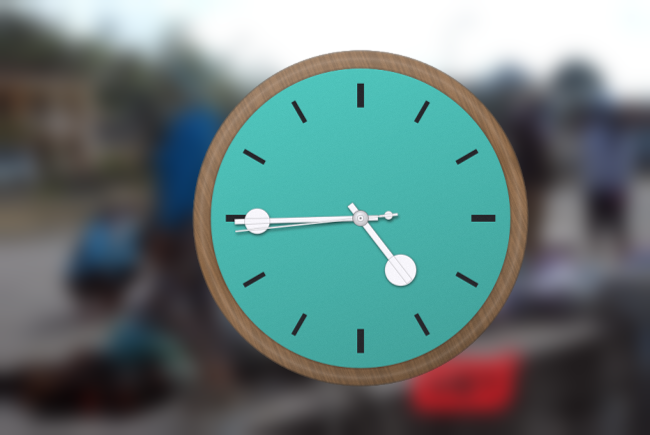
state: 4:44:44
